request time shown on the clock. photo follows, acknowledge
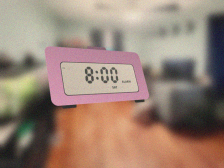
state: 8:00
